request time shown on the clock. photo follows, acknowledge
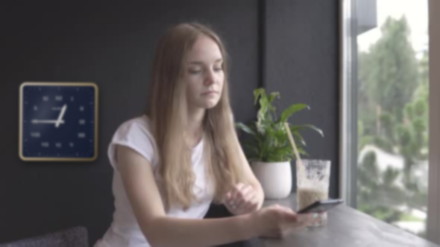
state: 12:45
